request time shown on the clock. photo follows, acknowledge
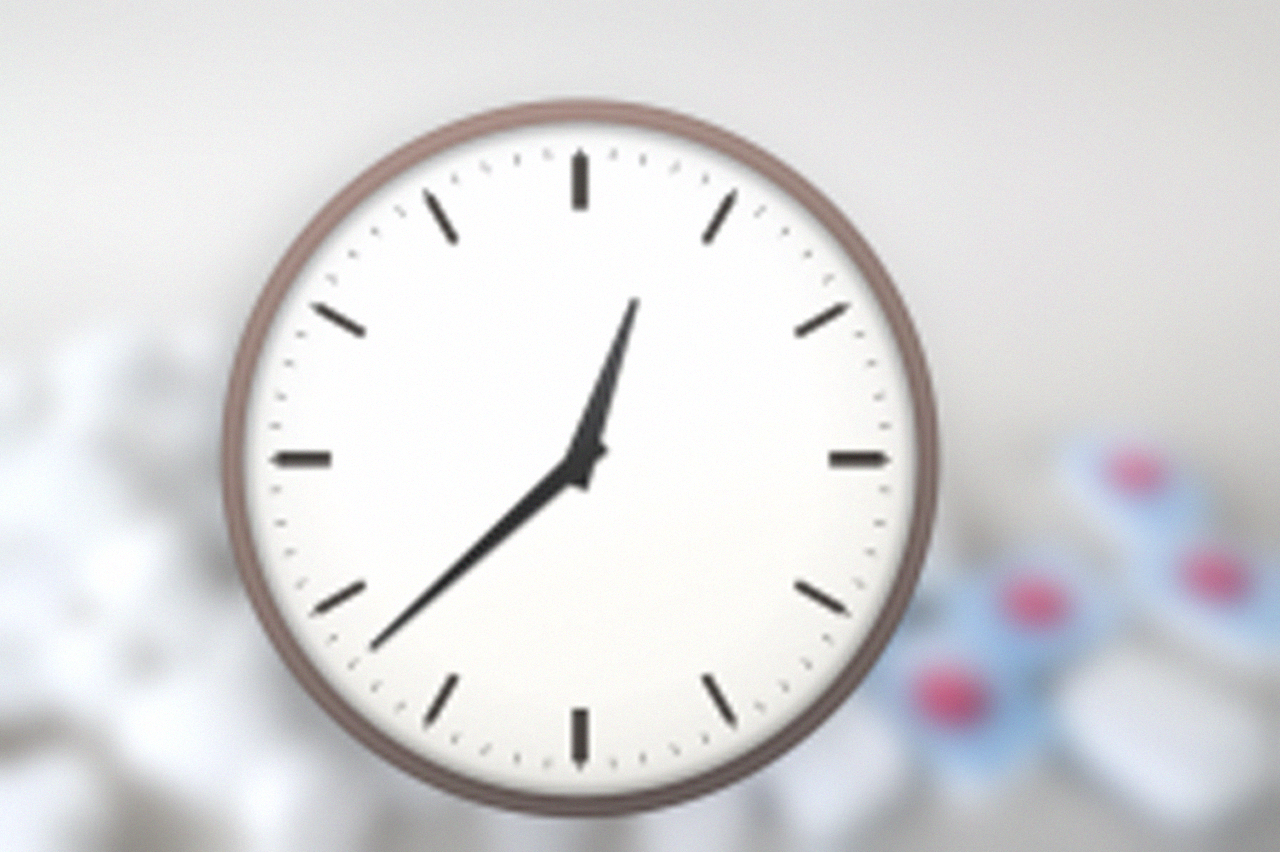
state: 12:38
